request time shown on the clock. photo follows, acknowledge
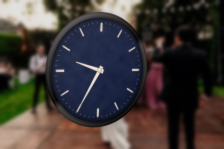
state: 9:35
